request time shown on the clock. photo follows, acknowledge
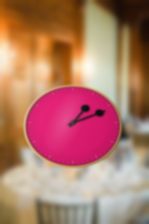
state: 1:11
